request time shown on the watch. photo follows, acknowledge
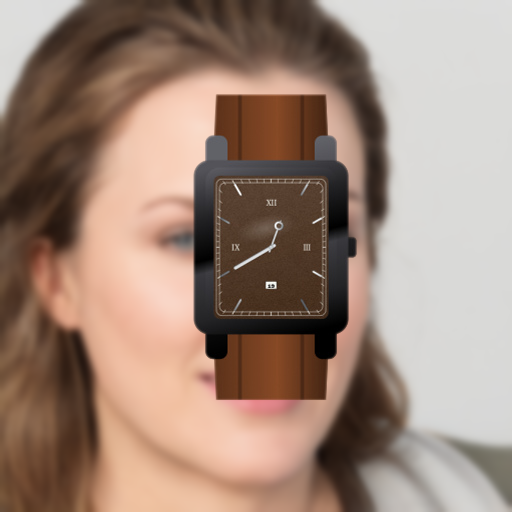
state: 12:40
